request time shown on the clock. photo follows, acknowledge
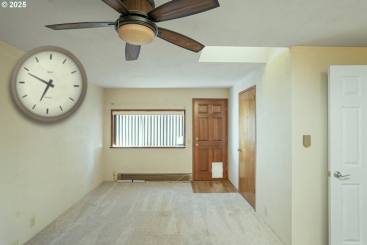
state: 6:49
